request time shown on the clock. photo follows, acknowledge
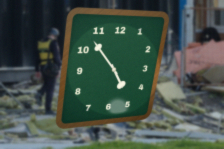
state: 4:53
